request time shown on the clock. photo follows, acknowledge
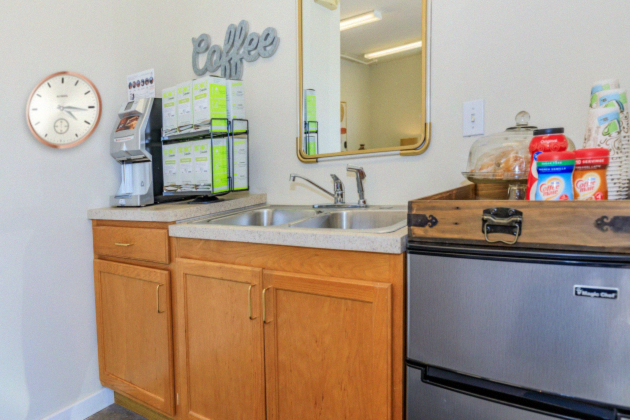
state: 4:16
